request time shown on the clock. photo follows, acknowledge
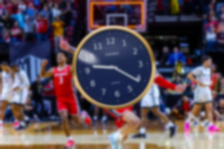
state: 9:21
